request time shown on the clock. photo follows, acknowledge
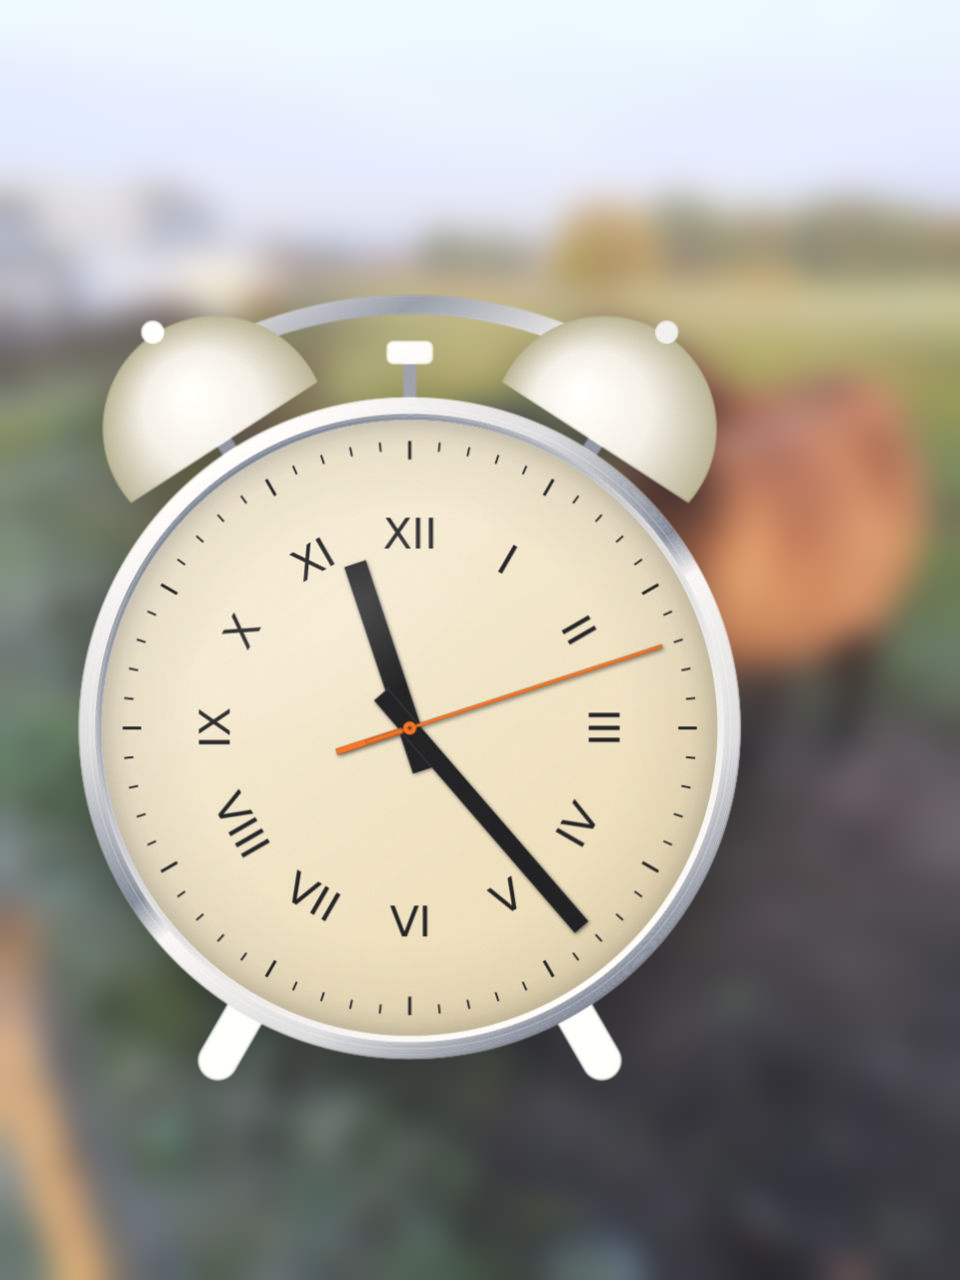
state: 11:23:12
